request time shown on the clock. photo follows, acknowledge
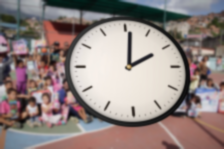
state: 2:01
